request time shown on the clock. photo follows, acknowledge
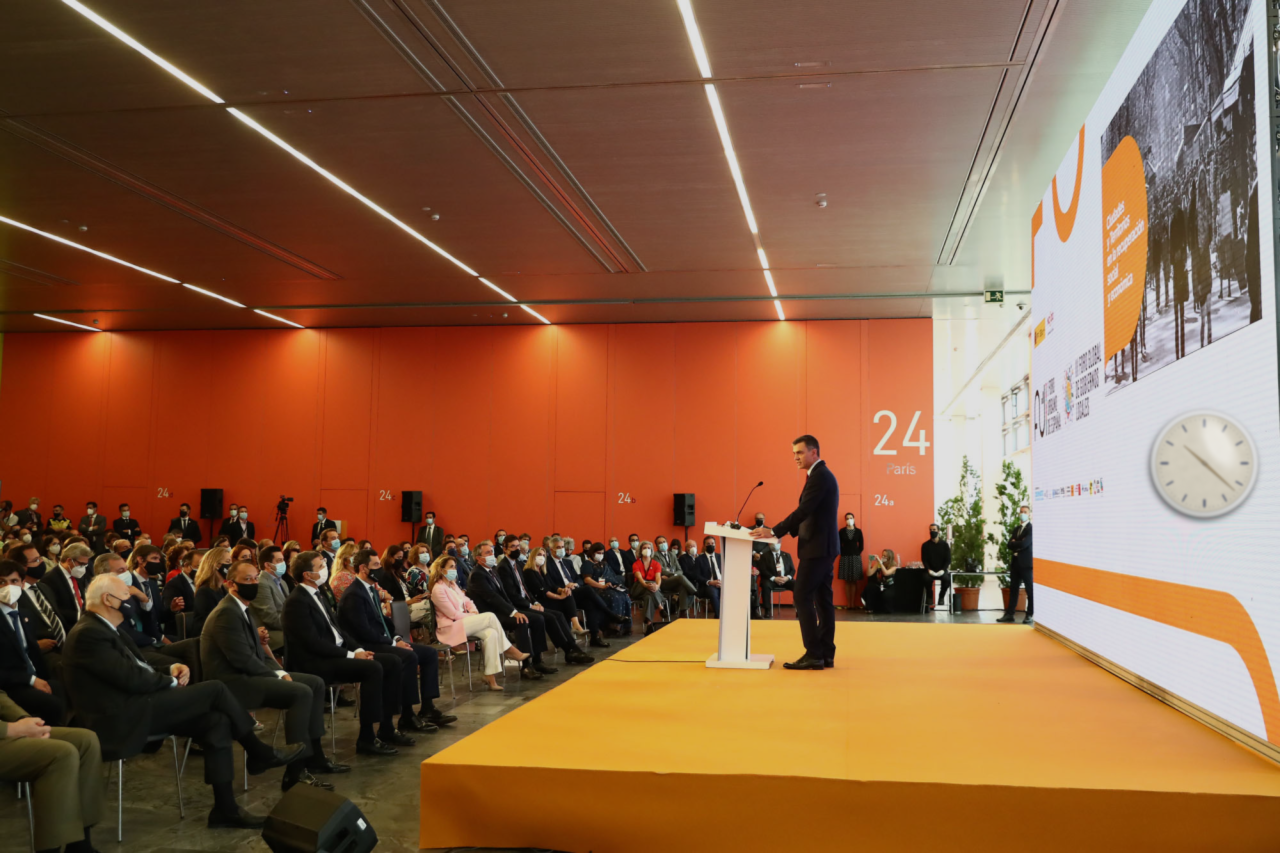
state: 10:22
